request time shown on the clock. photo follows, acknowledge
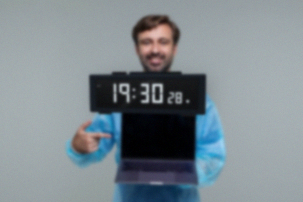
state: 19:30
